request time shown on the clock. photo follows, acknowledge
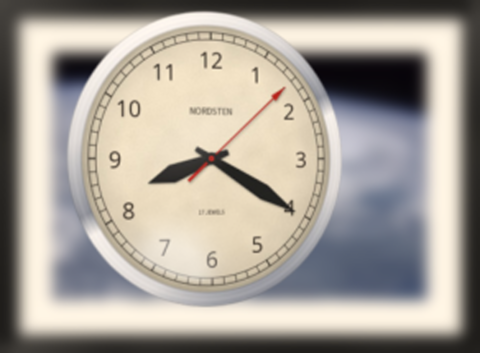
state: 8:20:08
